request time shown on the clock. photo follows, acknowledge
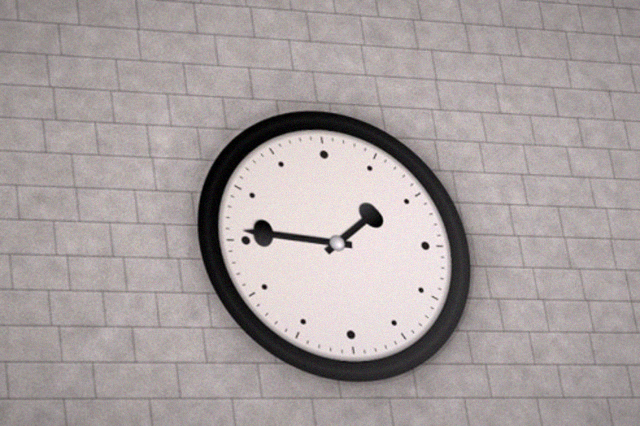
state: 1:46
